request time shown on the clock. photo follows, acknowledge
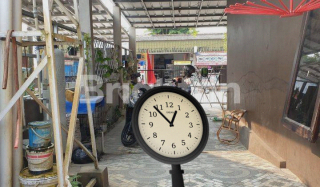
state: 12:53
